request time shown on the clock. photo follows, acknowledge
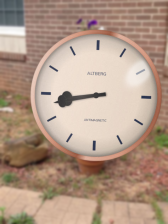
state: 8:43
